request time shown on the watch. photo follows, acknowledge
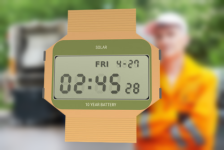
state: 2:45:28
